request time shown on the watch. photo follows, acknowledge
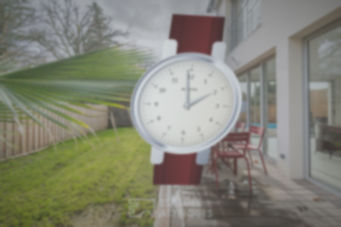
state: 1:59
